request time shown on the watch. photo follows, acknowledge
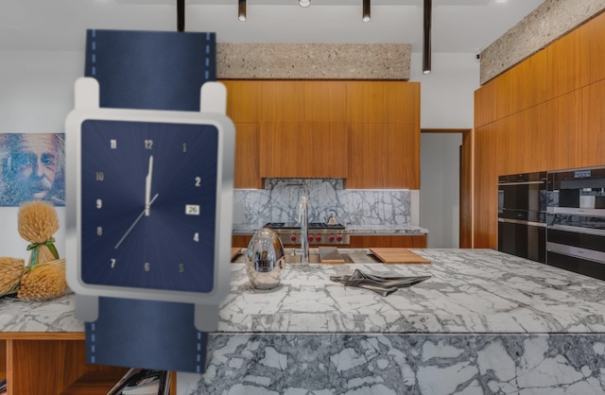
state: 12:00:36
